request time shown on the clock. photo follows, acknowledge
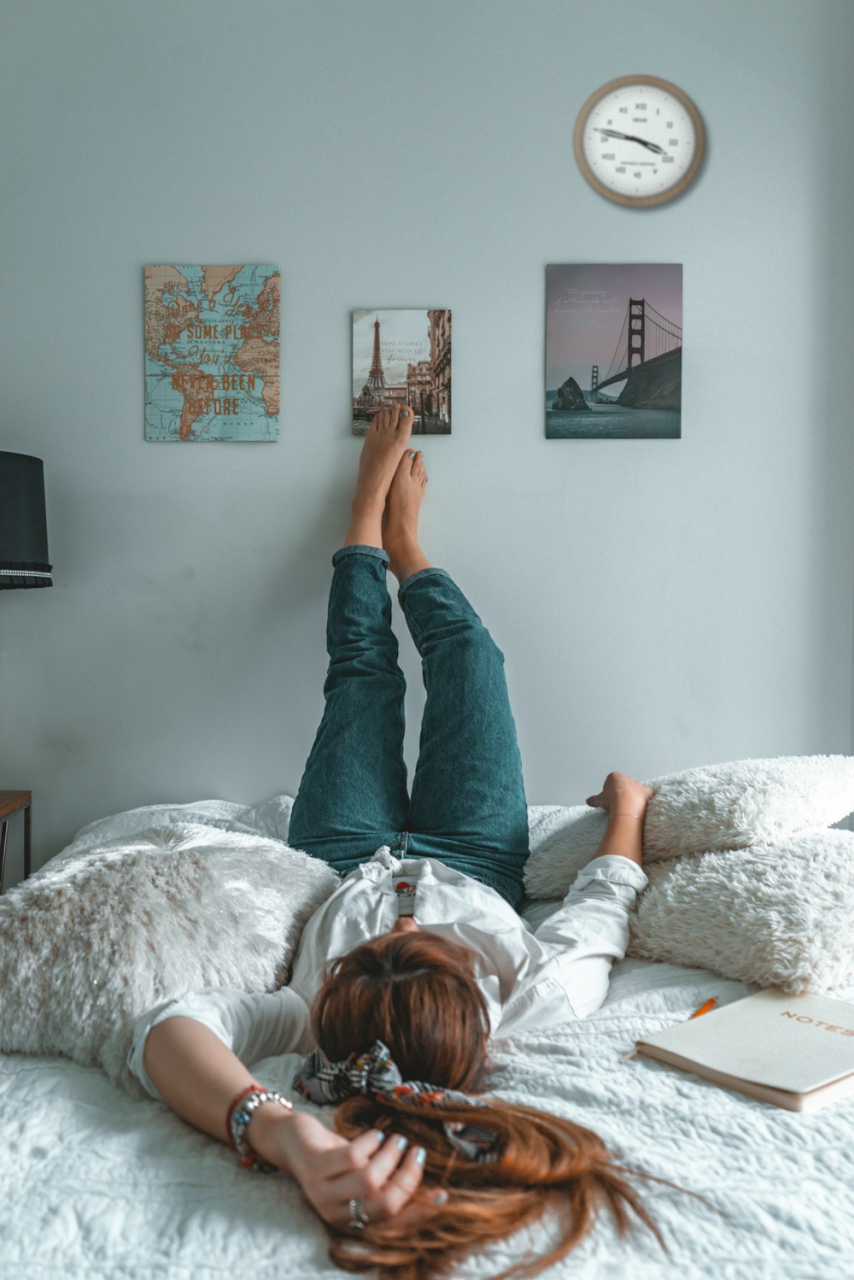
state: 3:47
